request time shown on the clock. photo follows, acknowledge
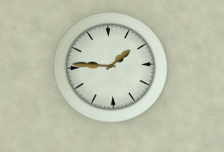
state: 1:46
